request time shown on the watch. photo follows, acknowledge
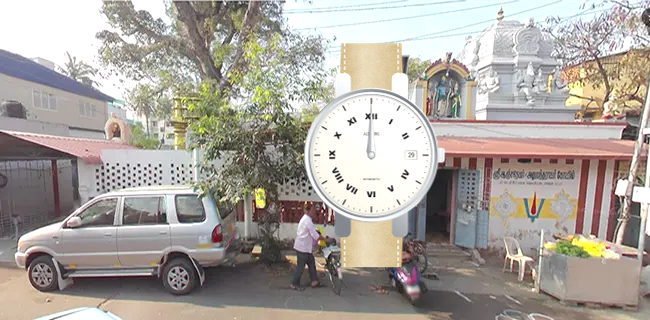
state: 12:00
